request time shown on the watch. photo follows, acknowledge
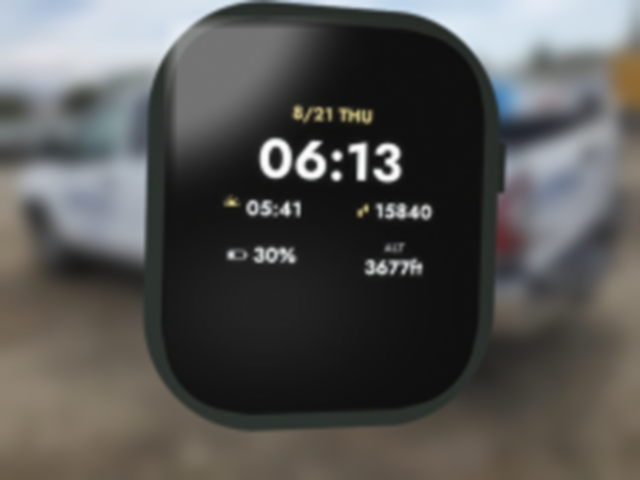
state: 6:13
